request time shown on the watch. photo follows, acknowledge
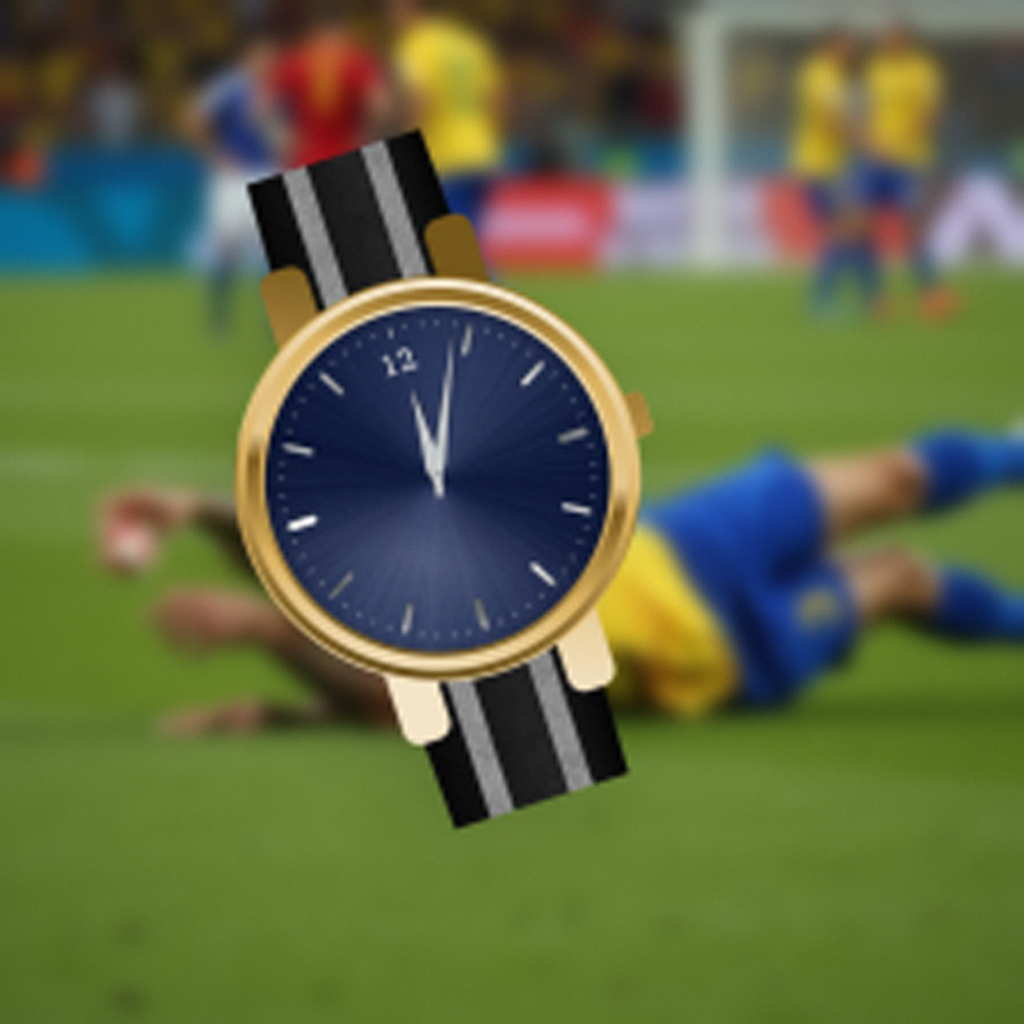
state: 12:04
